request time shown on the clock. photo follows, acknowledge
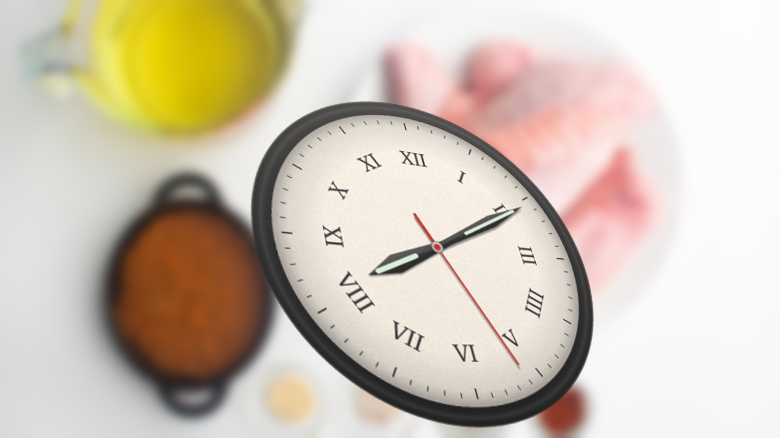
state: 8:10:26
